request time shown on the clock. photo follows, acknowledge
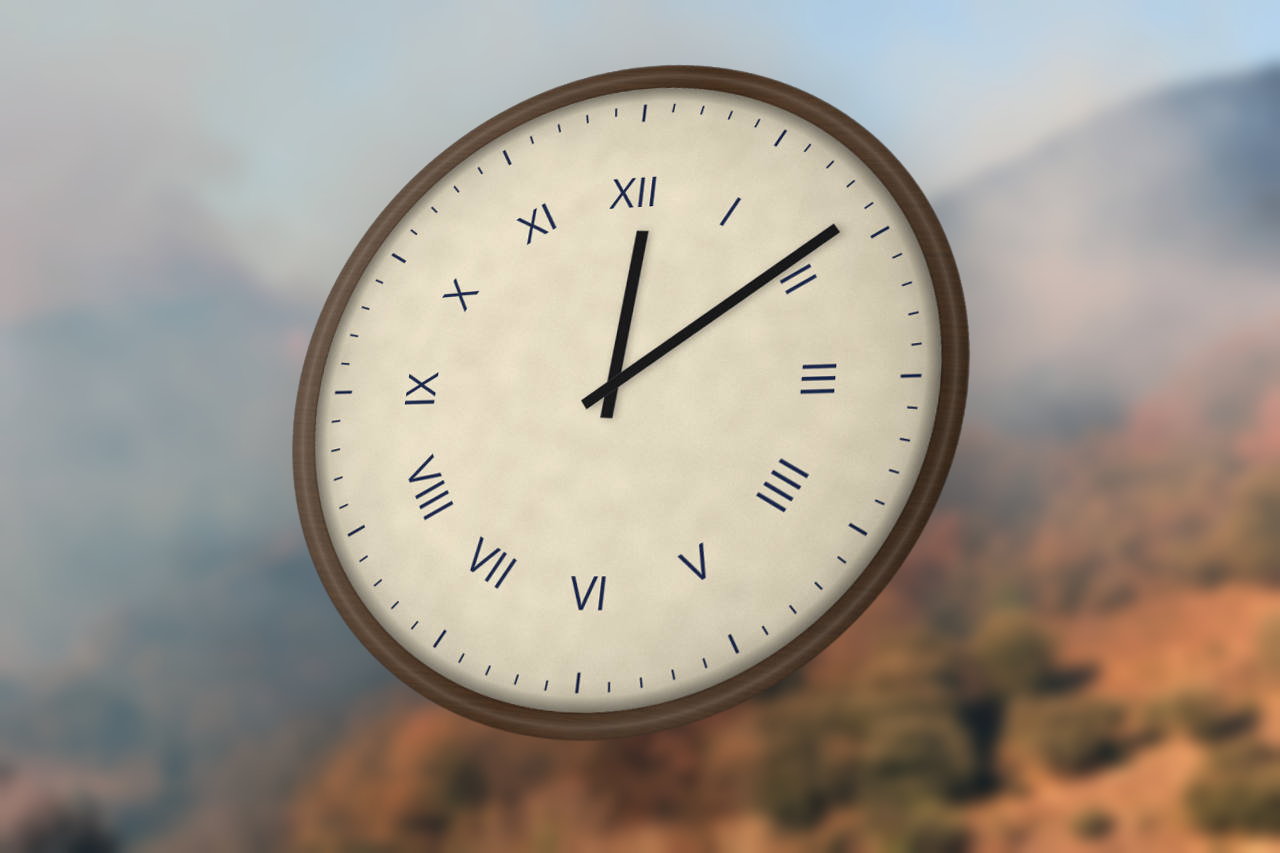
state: 12:09
